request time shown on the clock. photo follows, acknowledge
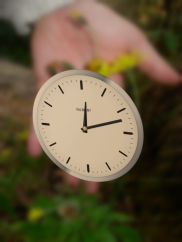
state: 12:12
